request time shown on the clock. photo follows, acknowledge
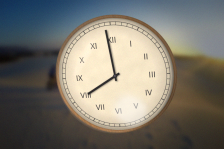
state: 7:59
